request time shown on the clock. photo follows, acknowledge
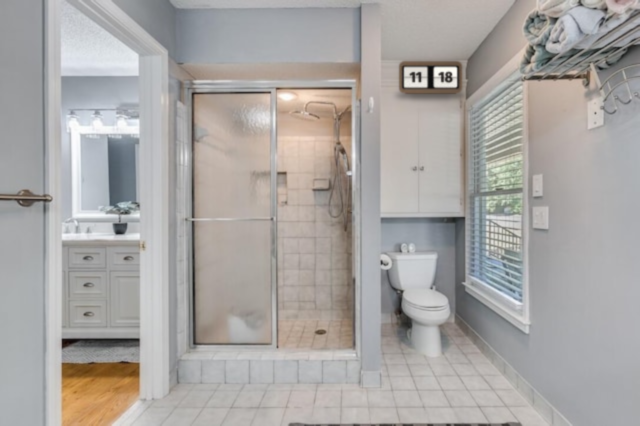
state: 11:18
